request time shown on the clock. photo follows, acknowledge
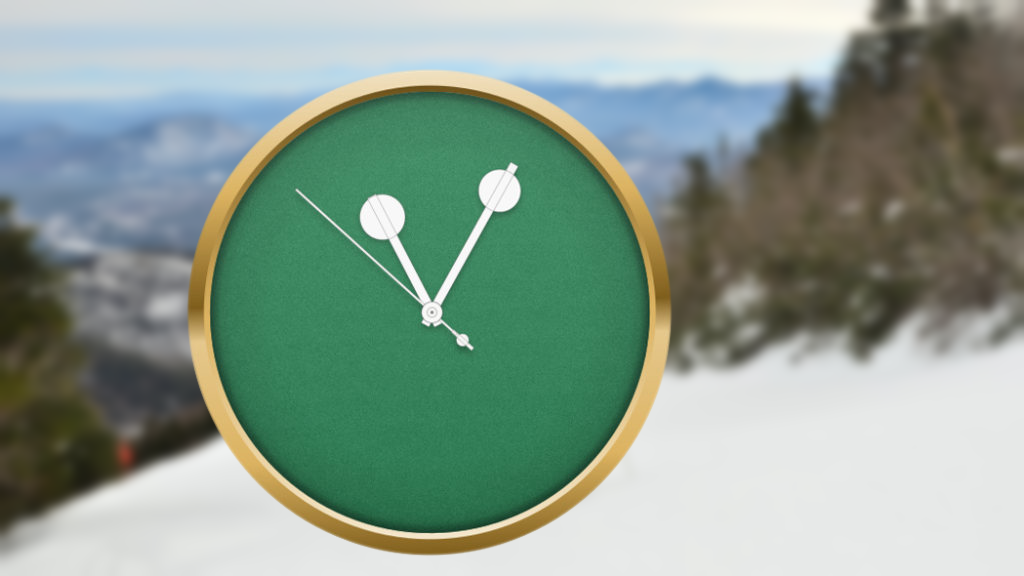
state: 11:04:52
